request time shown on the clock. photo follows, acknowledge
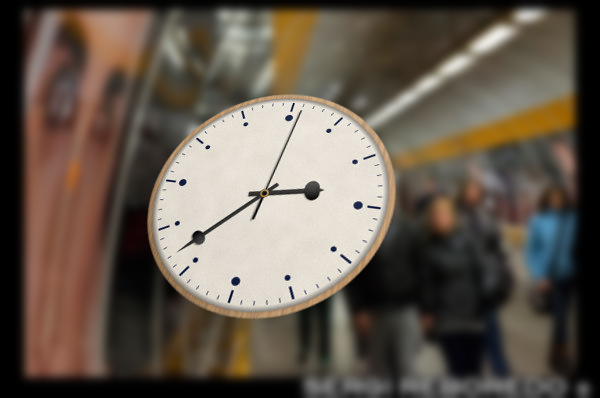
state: 2:37:01
